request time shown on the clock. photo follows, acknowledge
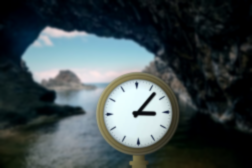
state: 3:07
